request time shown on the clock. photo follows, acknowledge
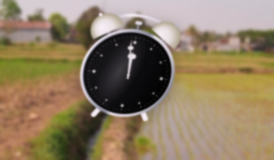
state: 11:59
